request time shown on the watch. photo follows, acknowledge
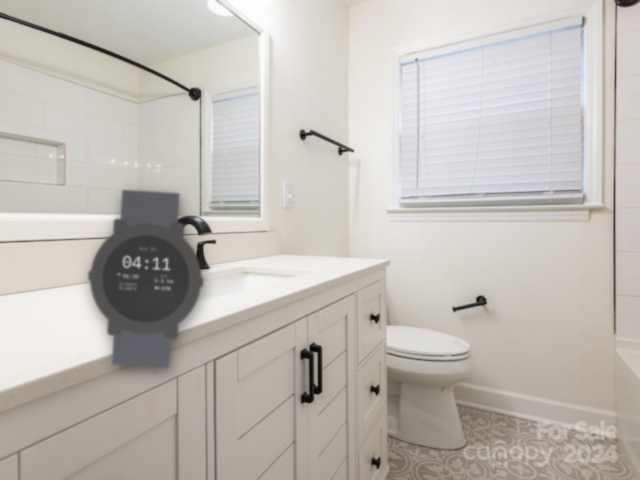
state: 4:11
